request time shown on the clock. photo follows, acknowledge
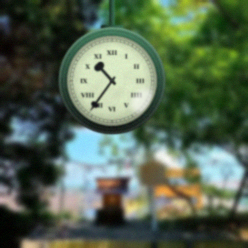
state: 10:36
